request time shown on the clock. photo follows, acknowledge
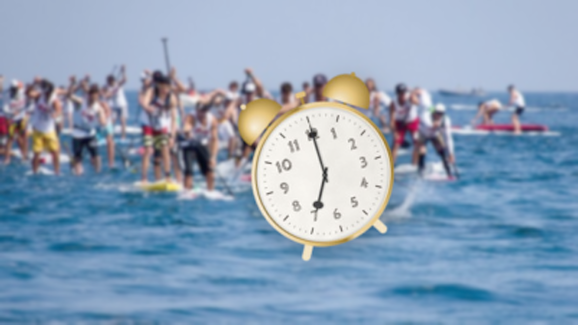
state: 7:00
